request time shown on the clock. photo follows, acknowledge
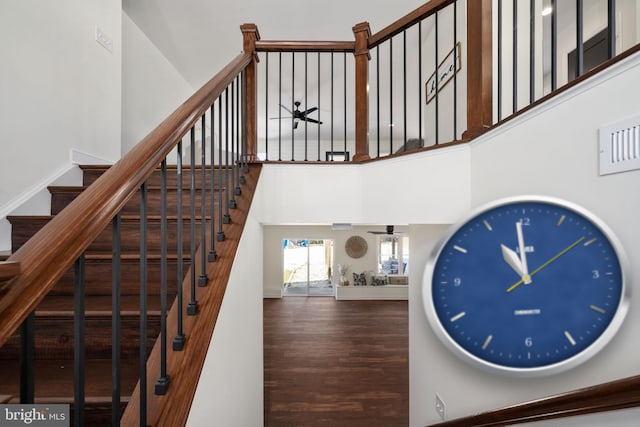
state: 10:59:09
